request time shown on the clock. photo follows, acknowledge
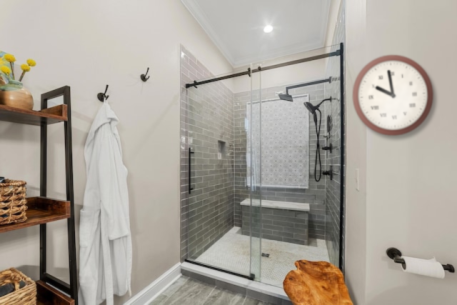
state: 9:59
